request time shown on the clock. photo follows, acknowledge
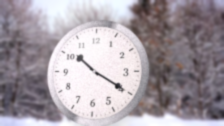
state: 10:20
